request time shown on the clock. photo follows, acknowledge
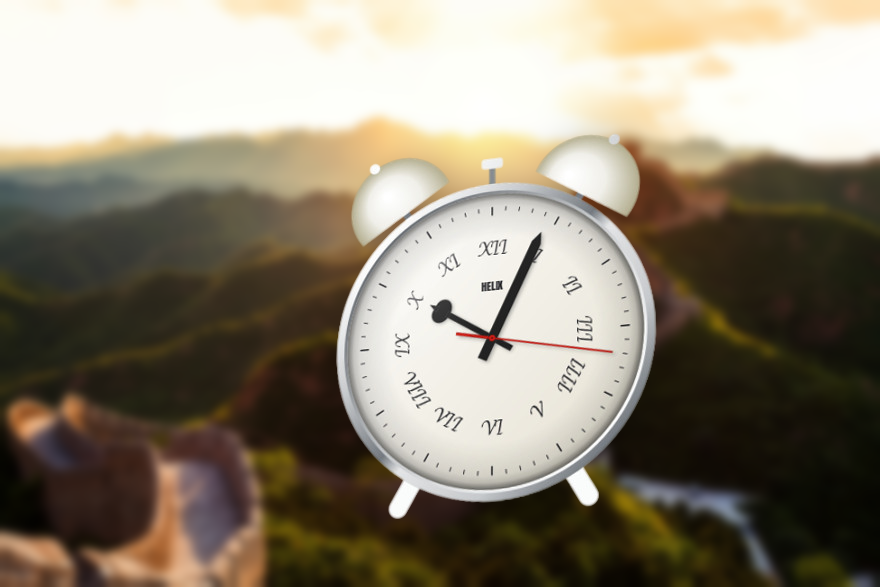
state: 10:04:17
